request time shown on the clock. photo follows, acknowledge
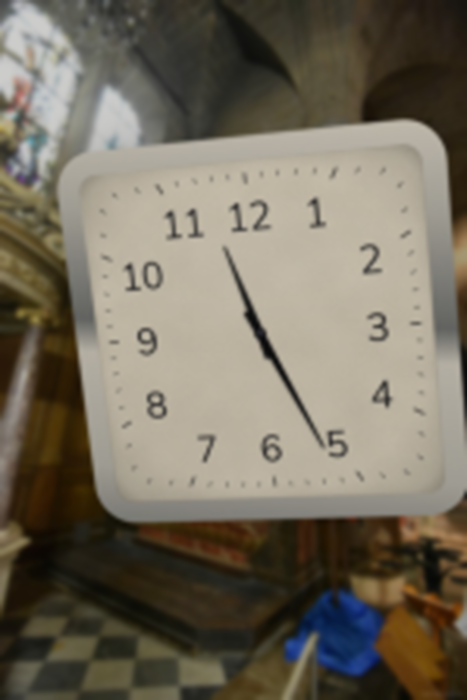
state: 11:26
